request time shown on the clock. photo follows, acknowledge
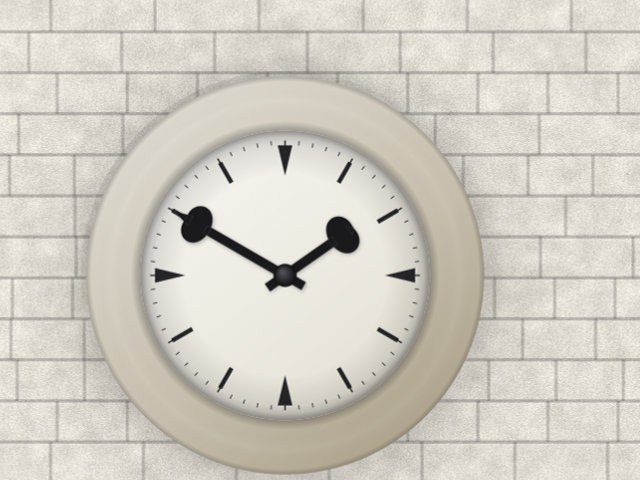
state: 1:50
